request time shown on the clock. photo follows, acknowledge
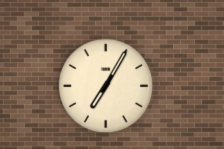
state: 7:05
